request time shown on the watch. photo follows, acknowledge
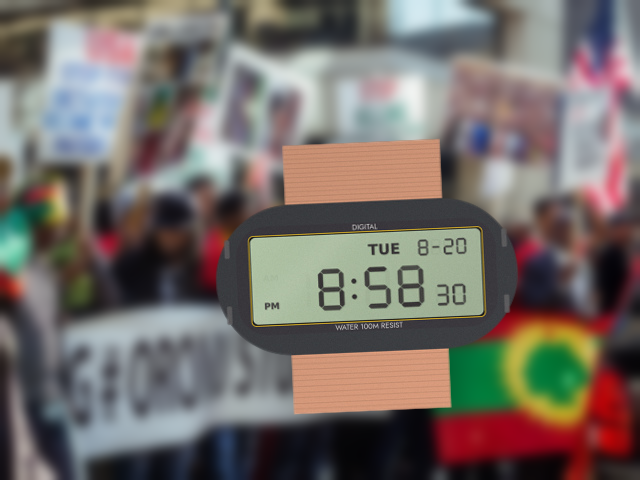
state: 8:58:30
